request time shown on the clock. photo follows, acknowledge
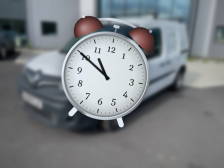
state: 10:50
